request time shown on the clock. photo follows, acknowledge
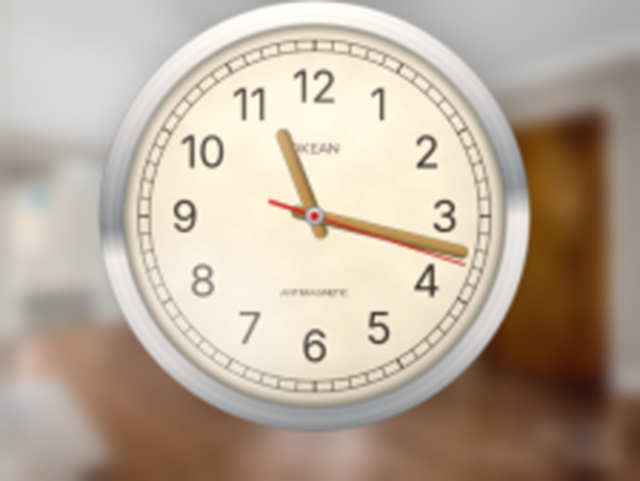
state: 11:17:18
